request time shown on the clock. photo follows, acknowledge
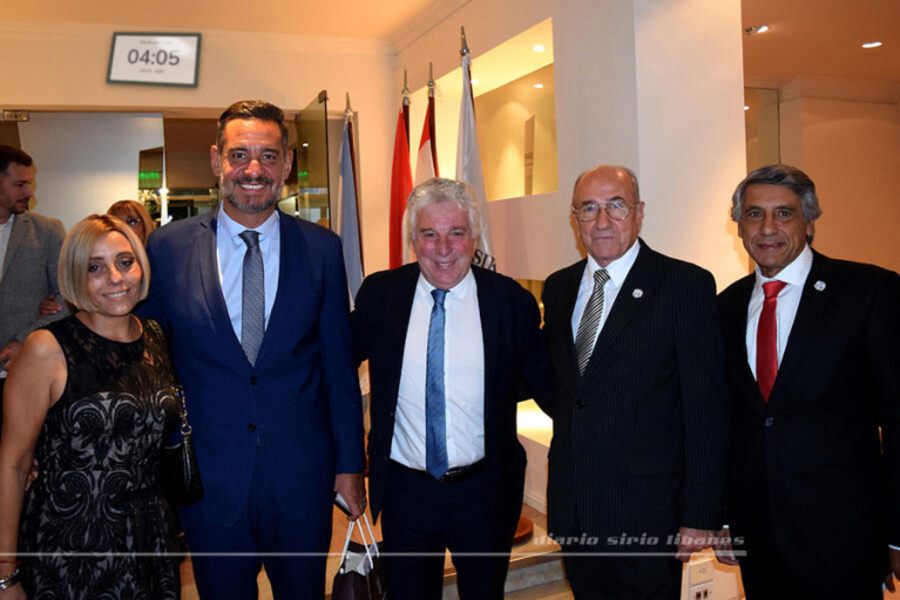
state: 4:05
